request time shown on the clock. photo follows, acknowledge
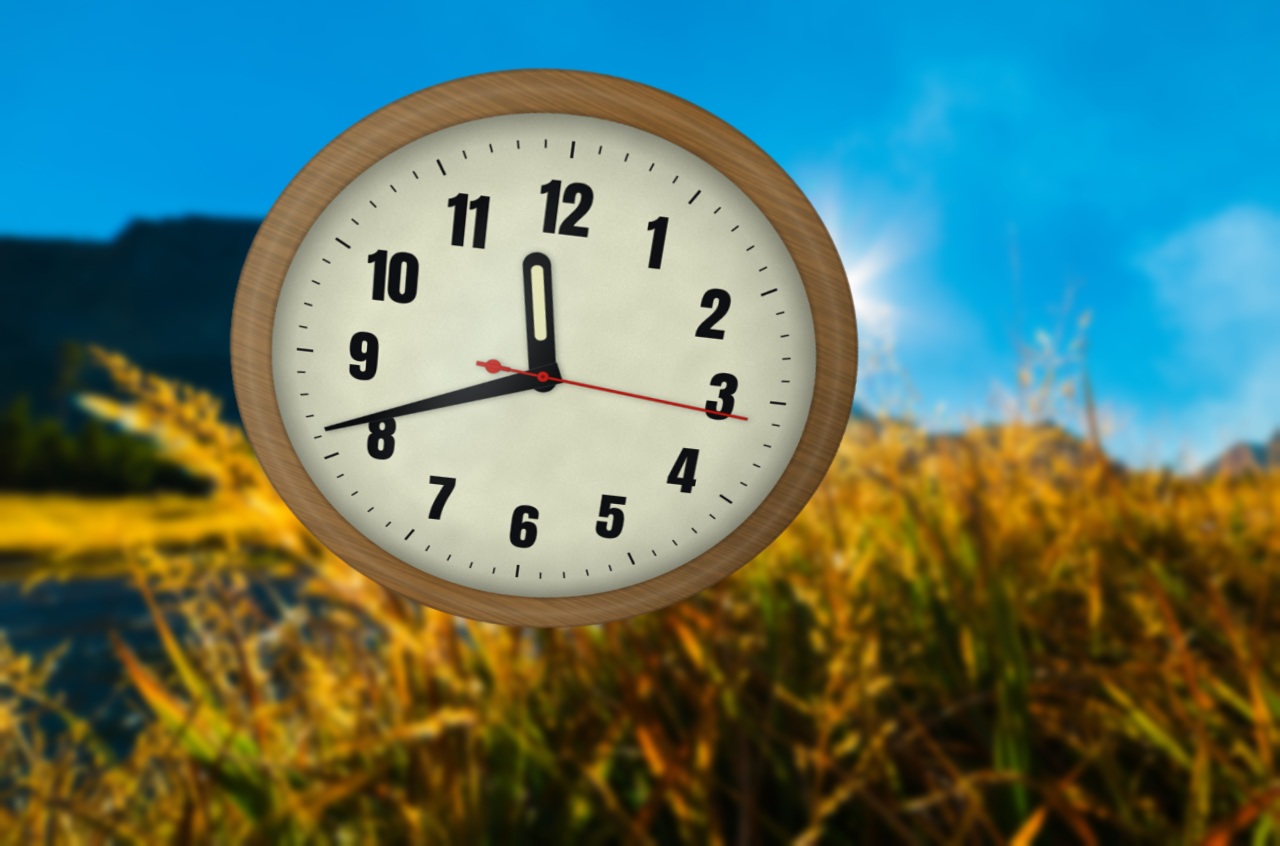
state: 11:41:16
